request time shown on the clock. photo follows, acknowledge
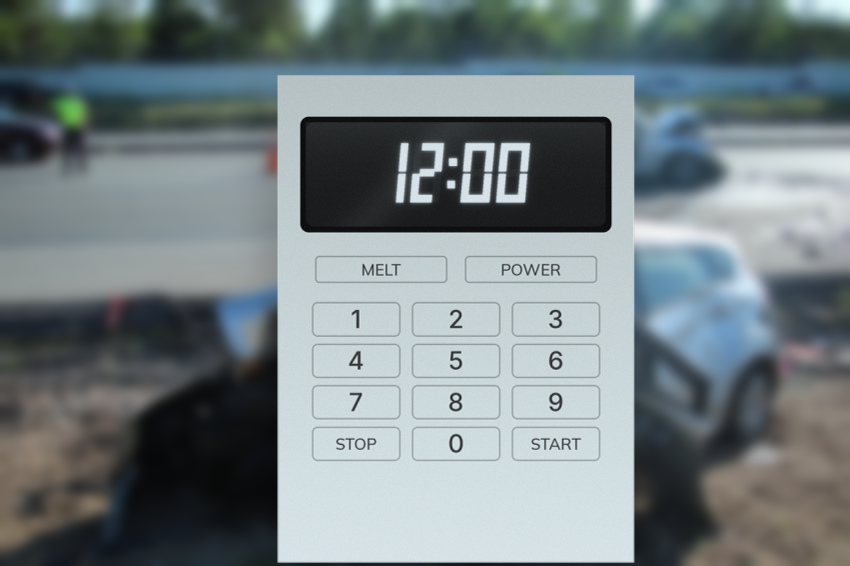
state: 12:00
